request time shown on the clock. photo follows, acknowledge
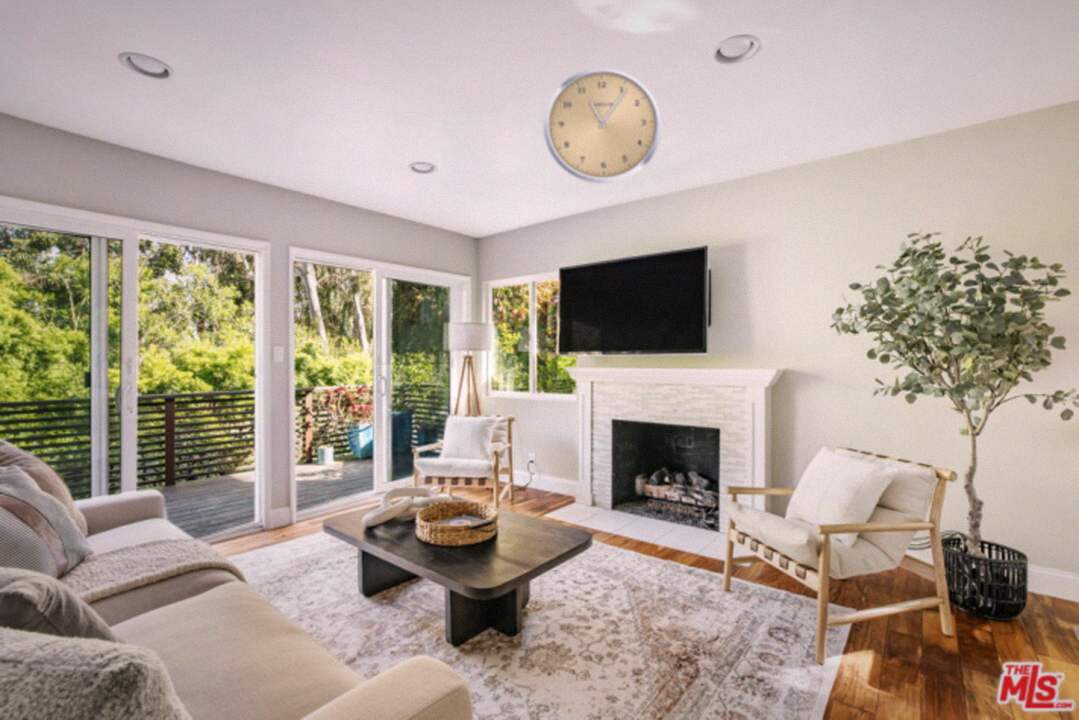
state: 11:06
